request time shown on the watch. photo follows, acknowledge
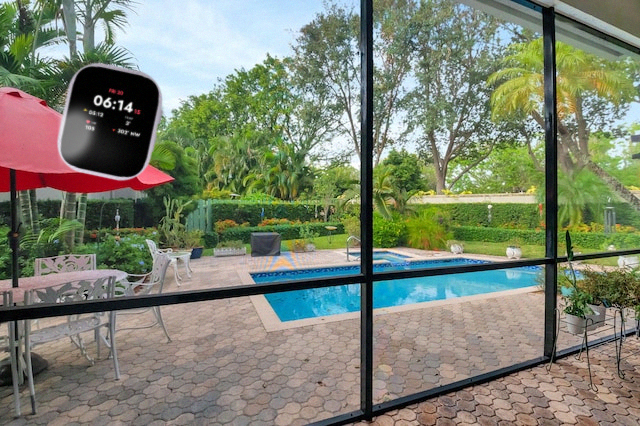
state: 6:14
